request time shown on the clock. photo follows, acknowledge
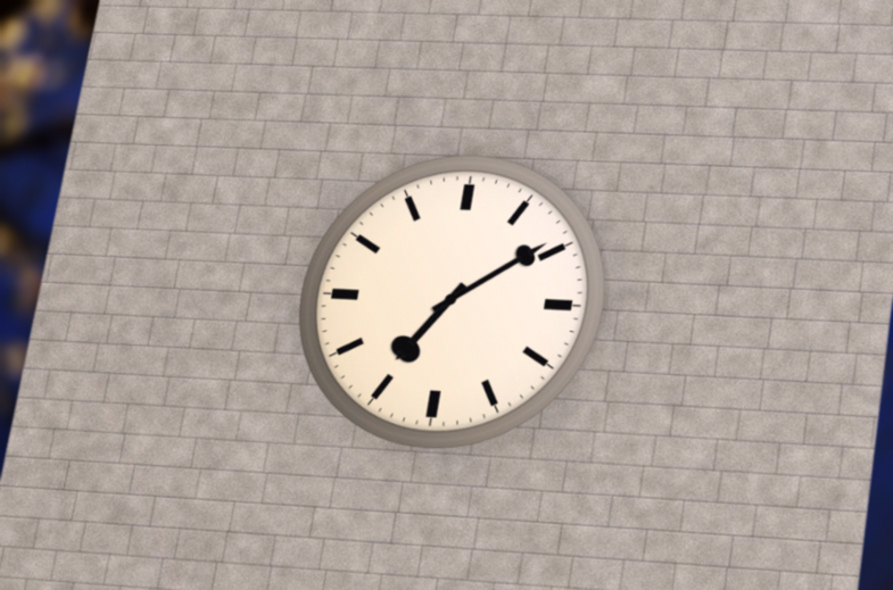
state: 7:09
